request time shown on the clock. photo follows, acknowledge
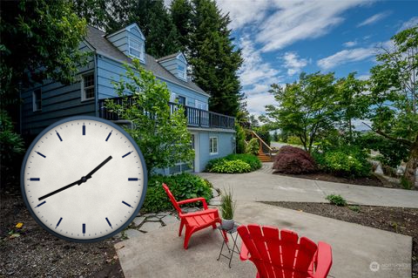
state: 1:41
